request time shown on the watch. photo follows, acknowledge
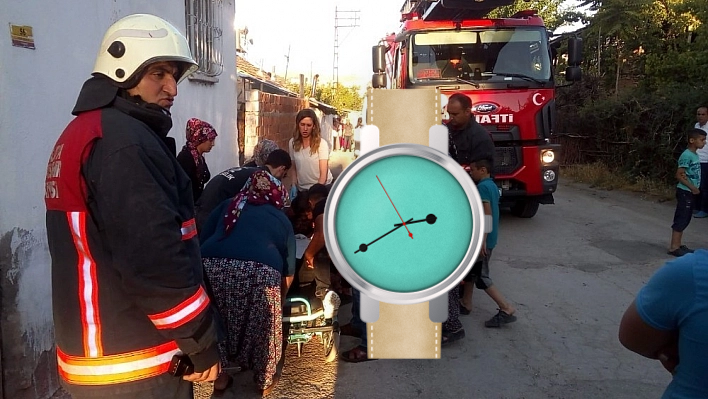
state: 2:39:55
